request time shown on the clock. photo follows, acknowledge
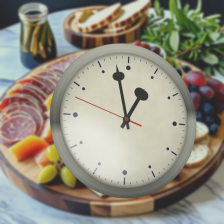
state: 12:57:48
